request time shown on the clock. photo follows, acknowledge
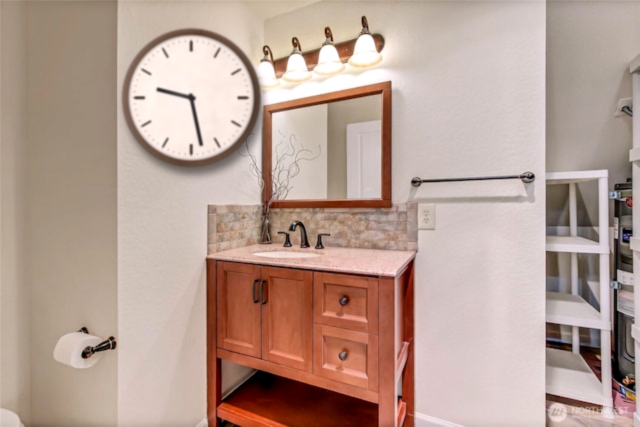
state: 9:28
